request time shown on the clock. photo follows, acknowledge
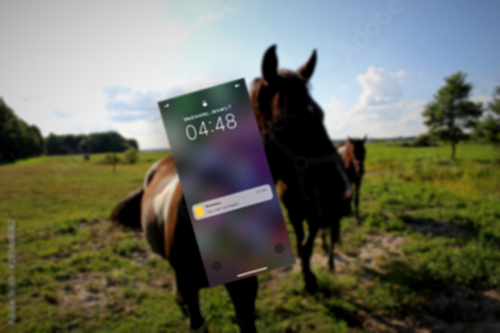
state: 4:48
